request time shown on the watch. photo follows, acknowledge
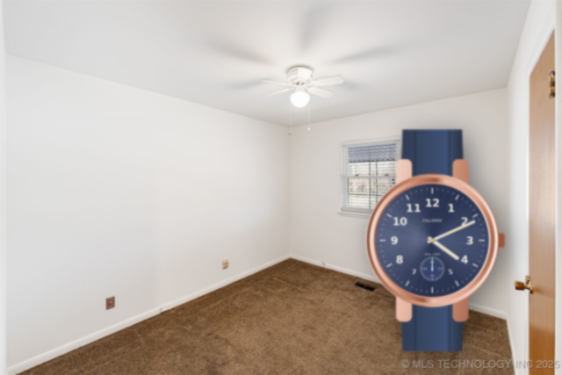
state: 4:11
